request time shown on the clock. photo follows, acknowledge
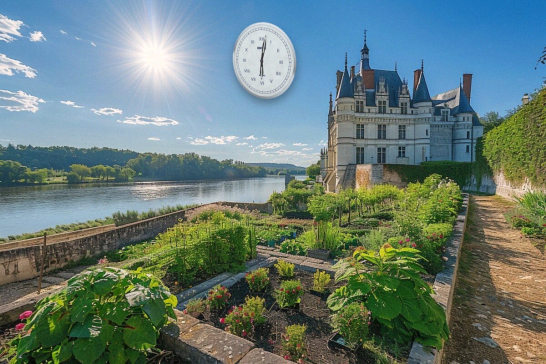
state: 6:02
